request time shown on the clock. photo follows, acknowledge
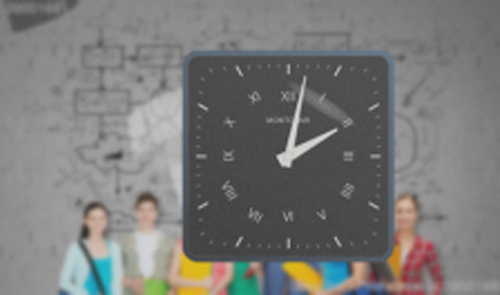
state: 2:02
